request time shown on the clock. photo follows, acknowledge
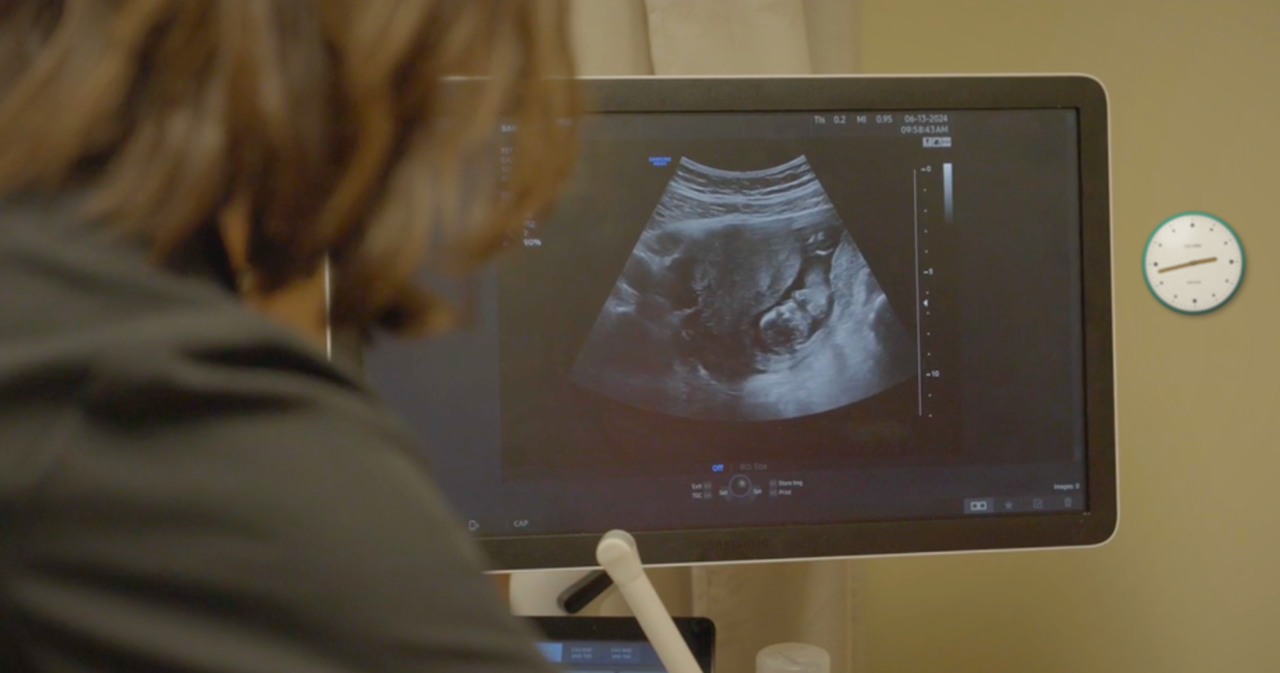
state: 2:43
